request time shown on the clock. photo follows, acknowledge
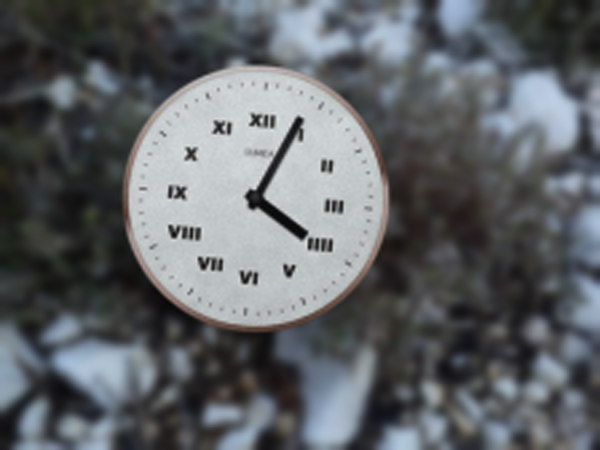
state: 4:04
